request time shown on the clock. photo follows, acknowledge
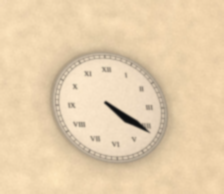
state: 4:21
